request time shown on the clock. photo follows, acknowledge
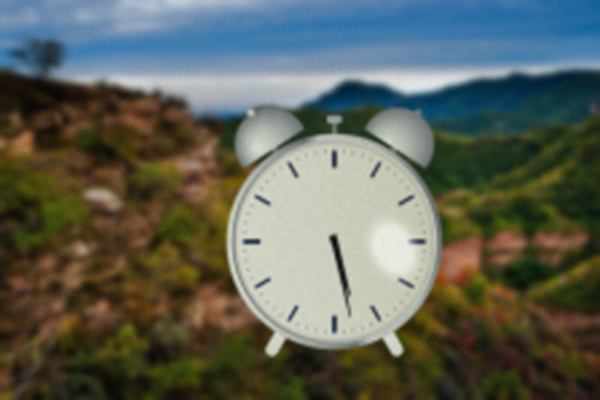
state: 5:28
